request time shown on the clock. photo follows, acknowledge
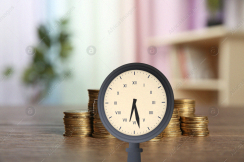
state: 6:28
